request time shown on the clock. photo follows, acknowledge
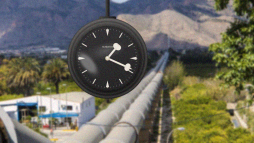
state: 1:19
